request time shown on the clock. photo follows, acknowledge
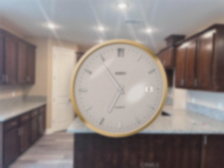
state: 6:54
